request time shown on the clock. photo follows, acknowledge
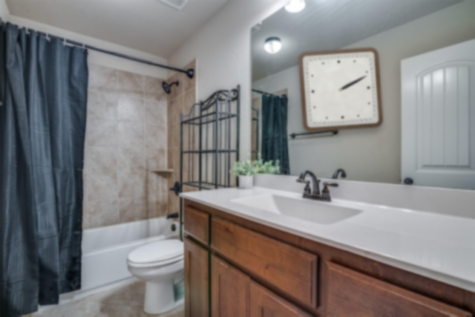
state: 2:11
